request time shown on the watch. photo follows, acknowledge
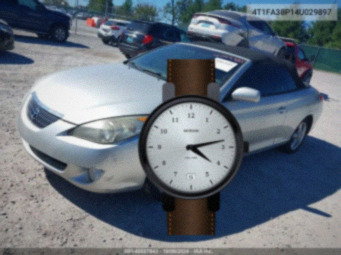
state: 4:13
